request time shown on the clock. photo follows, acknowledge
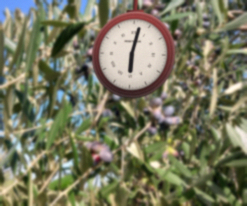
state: 6:02
